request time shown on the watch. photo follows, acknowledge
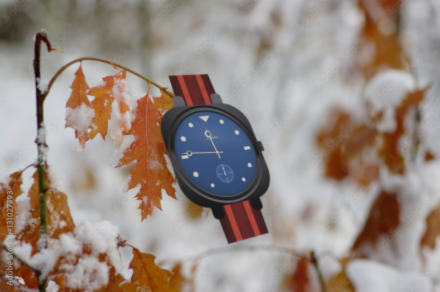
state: 11:46
